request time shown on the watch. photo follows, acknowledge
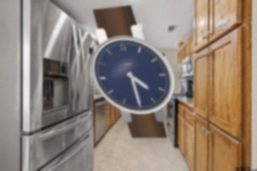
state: 4:30
